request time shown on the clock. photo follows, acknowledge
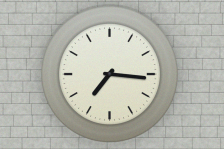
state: 7:16
